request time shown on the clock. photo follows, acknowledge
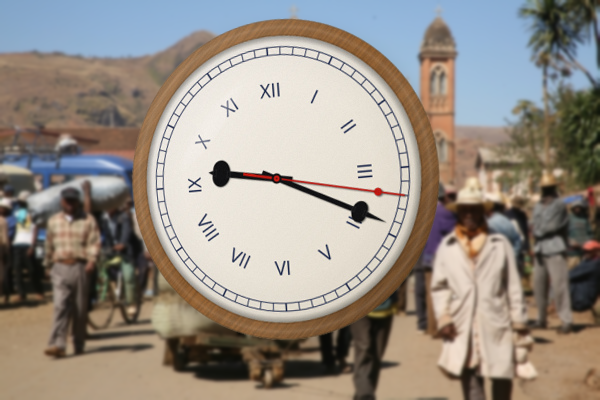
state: 9:19:17
